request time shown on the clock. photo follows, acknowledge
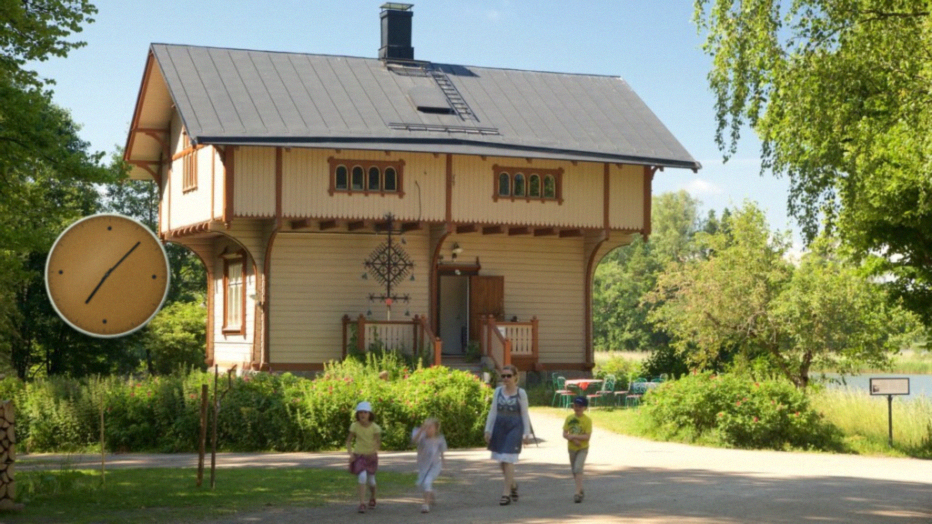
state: 7:07
